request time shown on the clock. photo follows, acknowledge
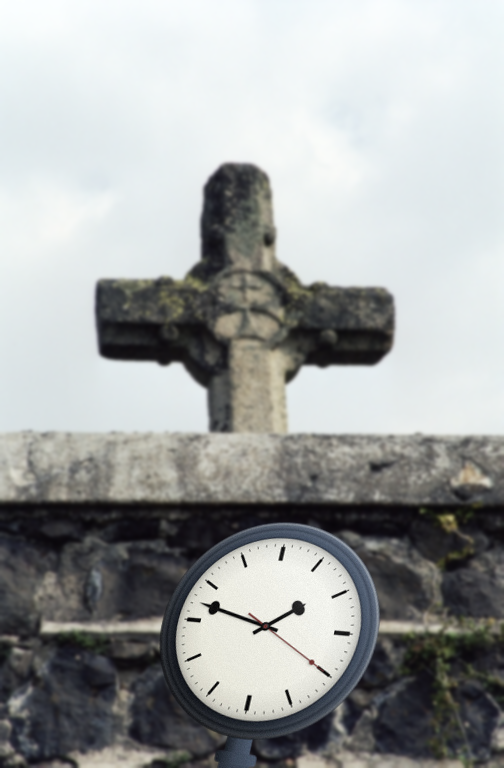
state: 1:47:20
